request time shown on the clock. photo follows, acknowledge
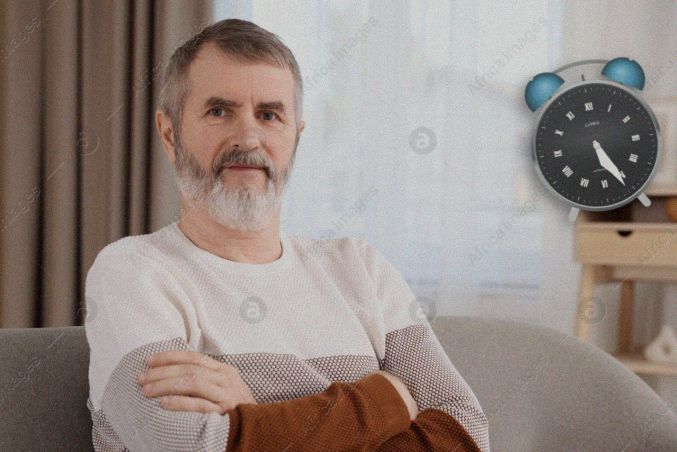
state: 5:26
